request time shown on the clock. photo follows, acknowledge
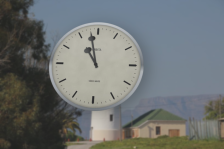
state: 10:58
